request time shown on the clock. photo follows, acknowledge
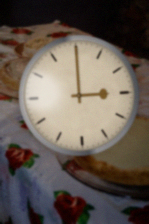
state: 3:00
